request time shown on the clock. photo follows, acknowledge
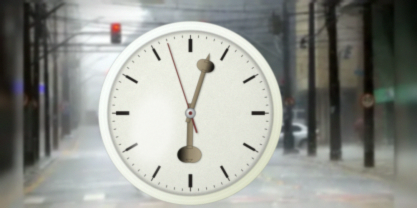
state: 6:02:57
